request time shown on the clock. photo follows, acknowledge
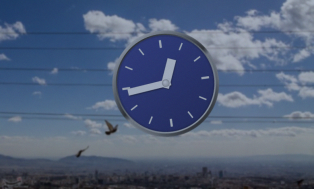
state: 12:44
